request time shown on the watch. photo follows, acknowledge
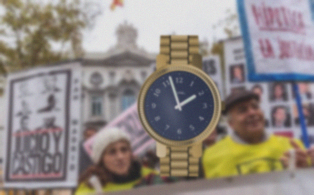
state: 1:57
